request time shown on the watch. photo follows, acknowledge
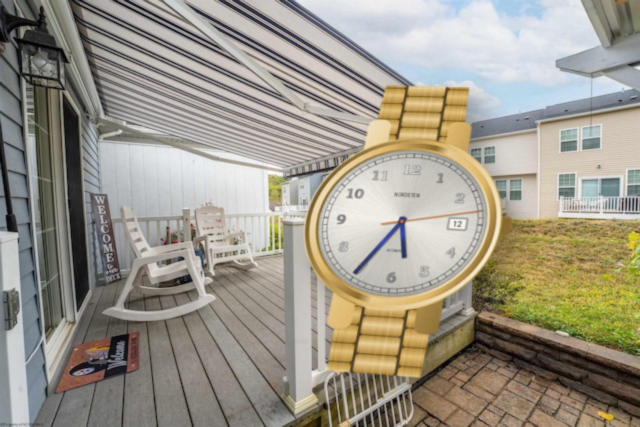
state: 5:35:13
